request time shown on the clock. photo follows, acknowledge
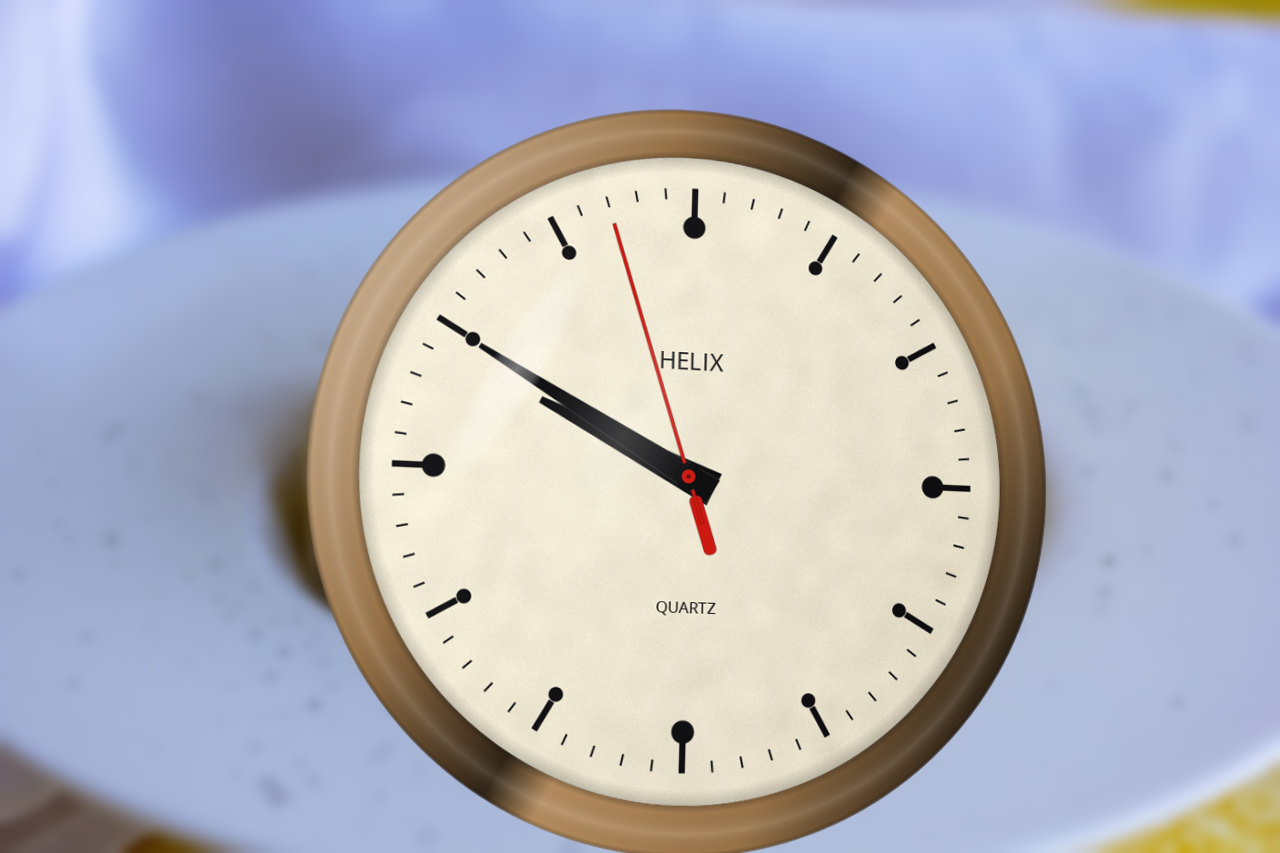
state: 9:49:57
